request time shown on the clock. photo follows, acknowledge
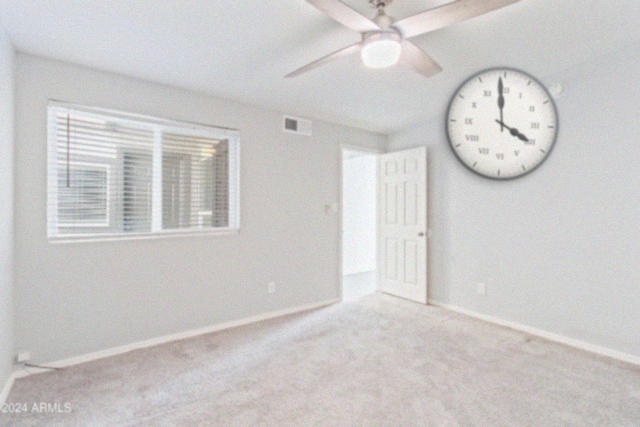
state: 3:59
